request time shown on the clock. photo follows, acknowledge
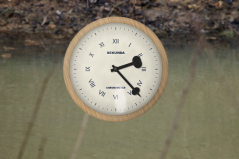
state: 2:23
